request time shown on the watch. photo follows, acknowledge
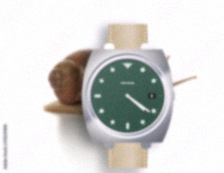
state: 4:21
